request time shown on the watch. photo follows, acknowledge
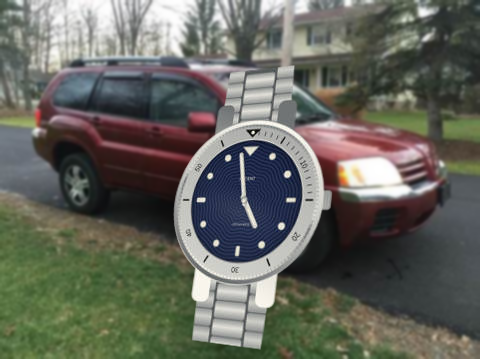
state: 4:58
